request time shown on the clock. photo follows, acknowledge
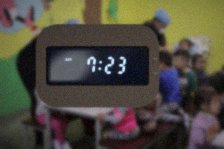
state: 7:23
